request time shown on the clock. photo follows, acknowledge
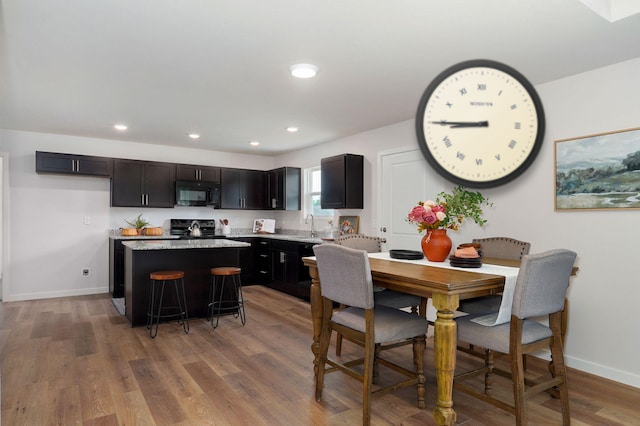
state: 8:45
